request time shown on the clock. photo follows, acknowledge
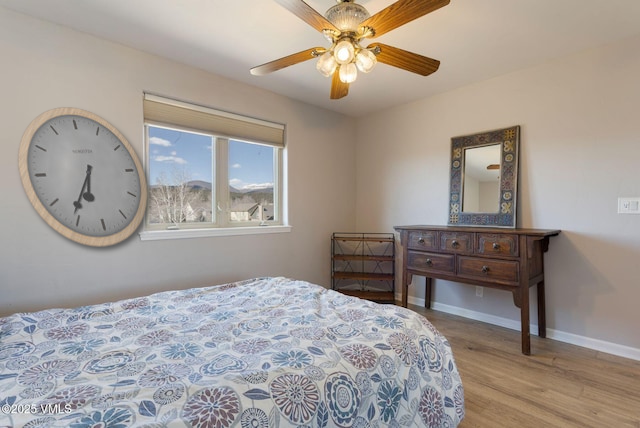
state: 6:36
